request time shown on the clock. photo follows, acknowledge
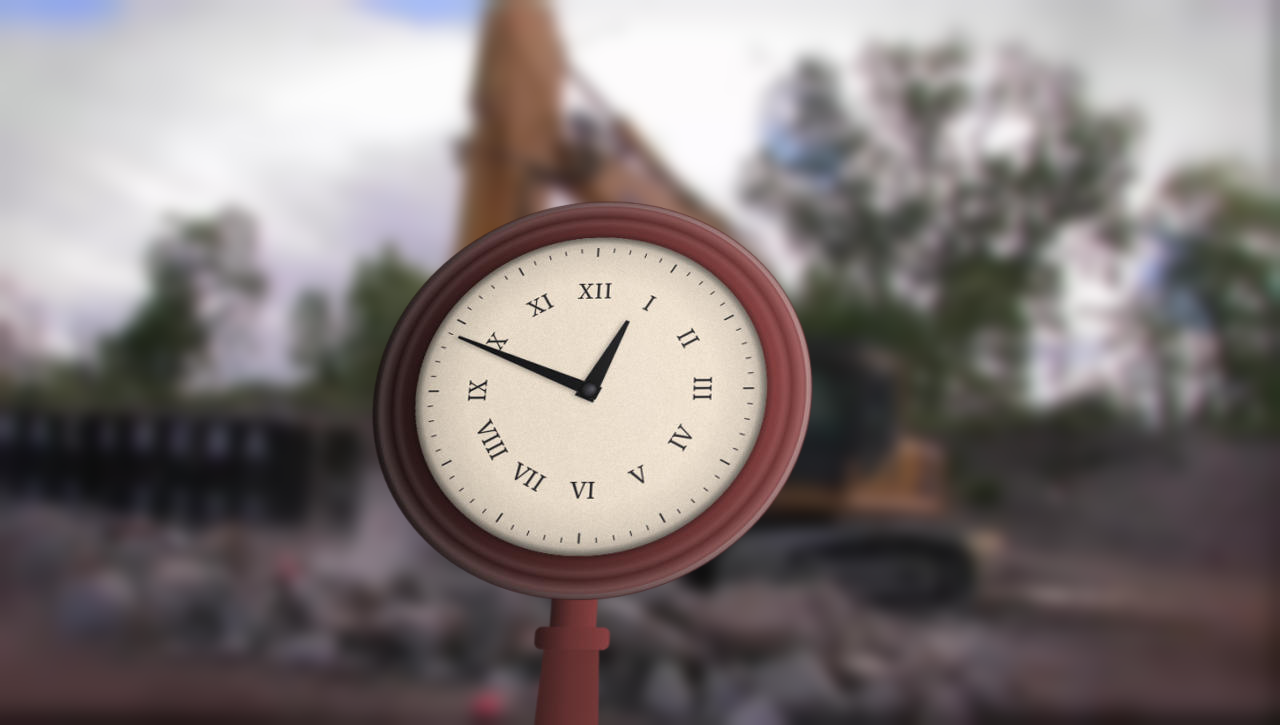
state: 12:49
